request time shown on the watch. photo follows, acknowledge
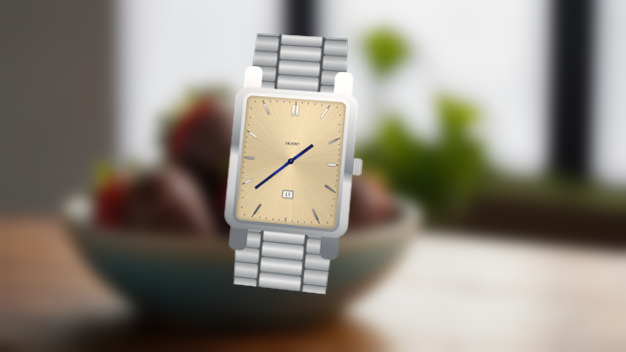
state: 1:38
